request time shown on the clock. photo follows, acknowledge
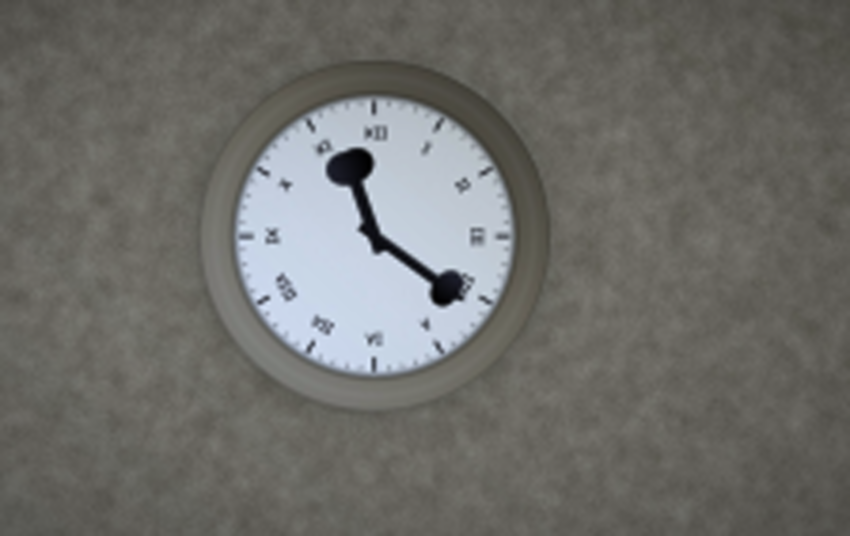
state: 11:21
